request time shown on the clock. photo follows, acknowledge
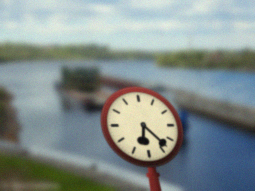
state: 6:23
